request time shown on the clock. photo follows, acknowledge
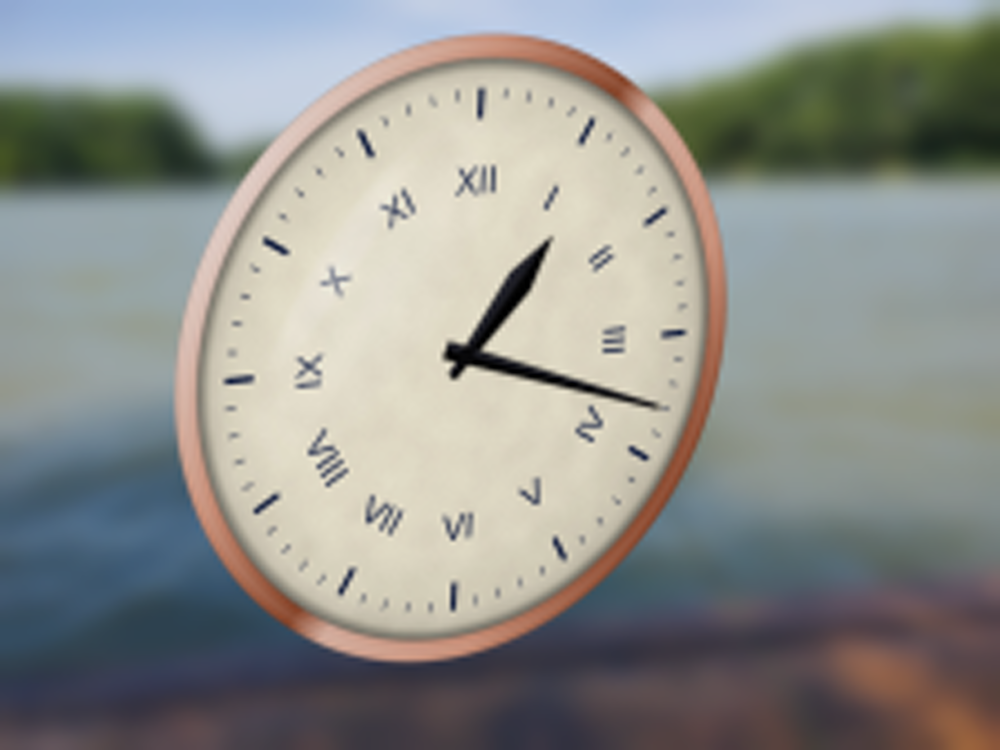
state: 1:18
